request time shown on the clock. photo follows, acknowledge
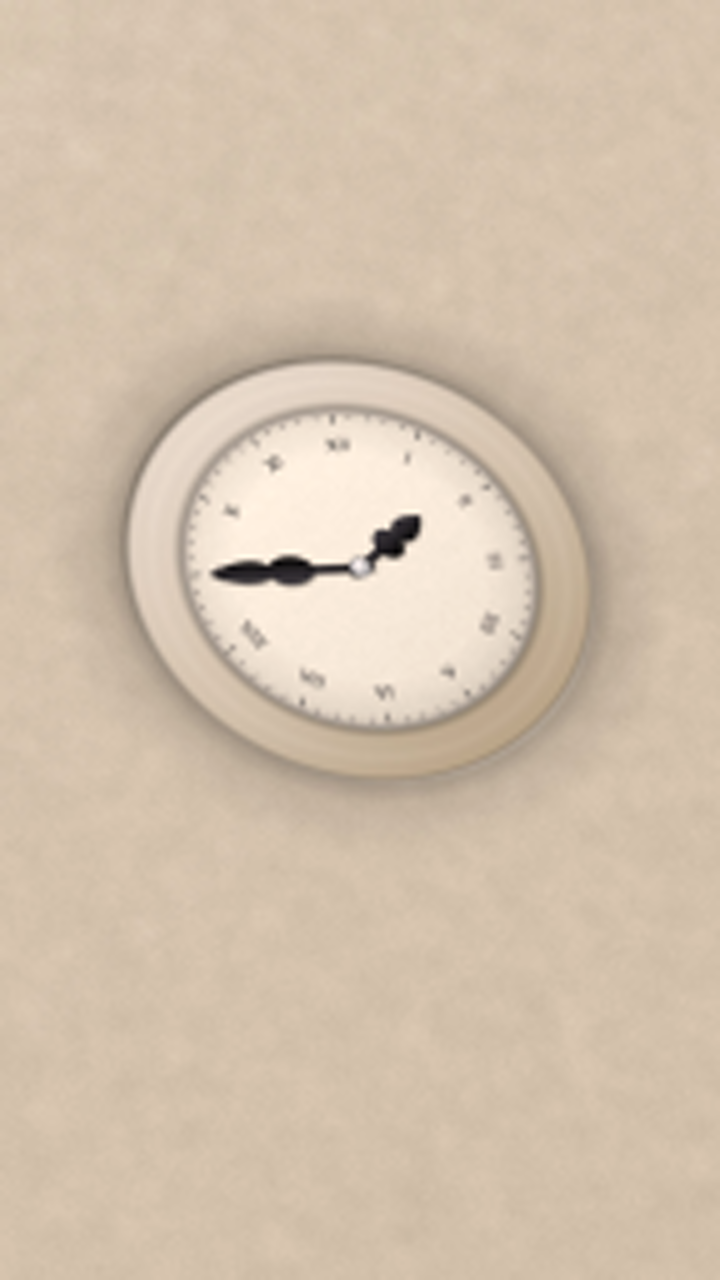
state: 1:45
